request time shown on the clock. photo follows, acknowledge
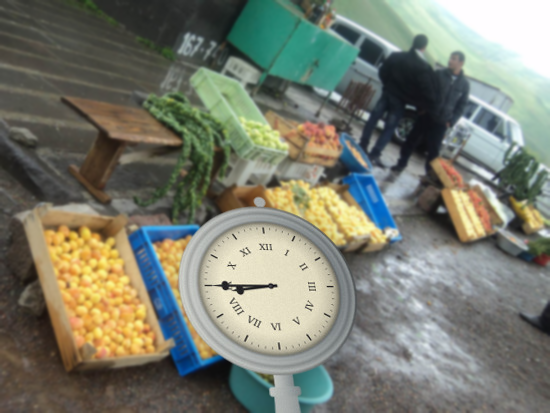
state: 8:45
